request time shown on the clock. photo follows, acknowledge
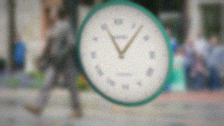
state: 11:07
